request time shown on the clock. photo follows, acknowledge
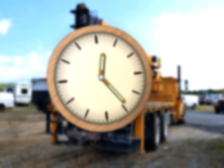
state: 12:24
